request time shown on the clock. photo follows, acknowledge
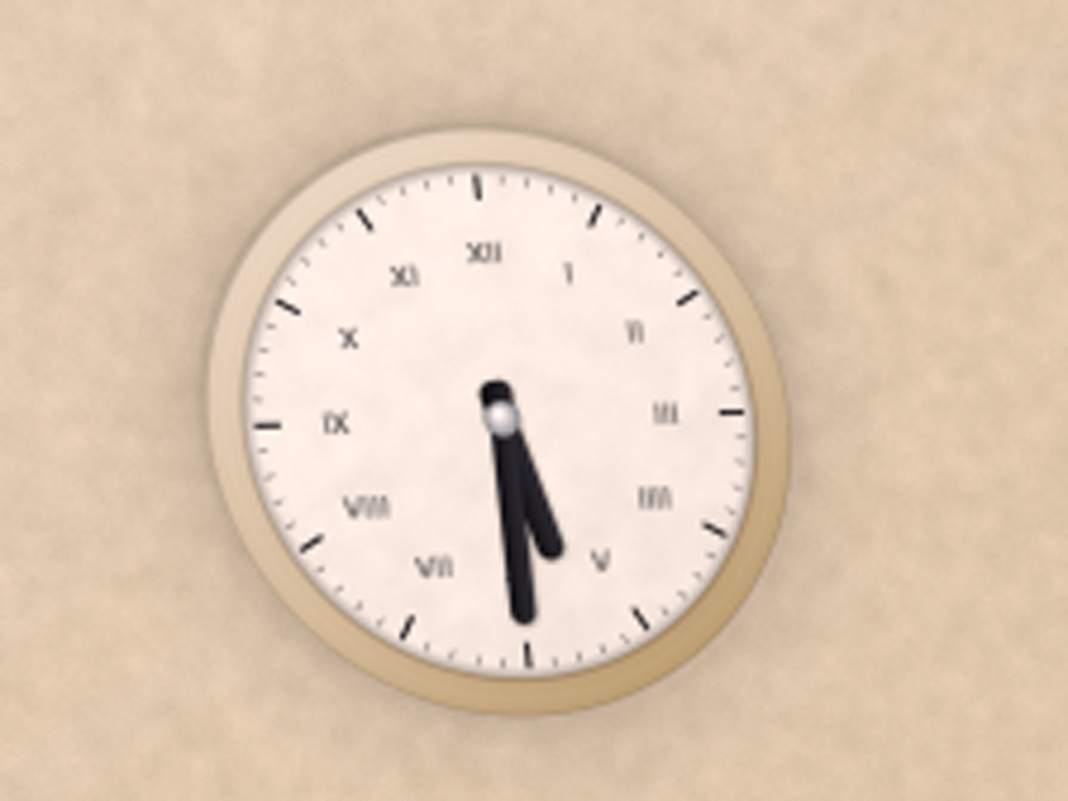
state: 5:30
